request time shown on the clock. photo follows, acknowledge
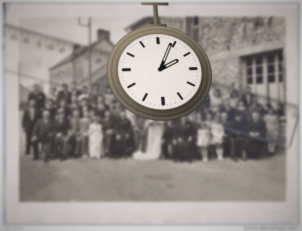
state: 2:04
